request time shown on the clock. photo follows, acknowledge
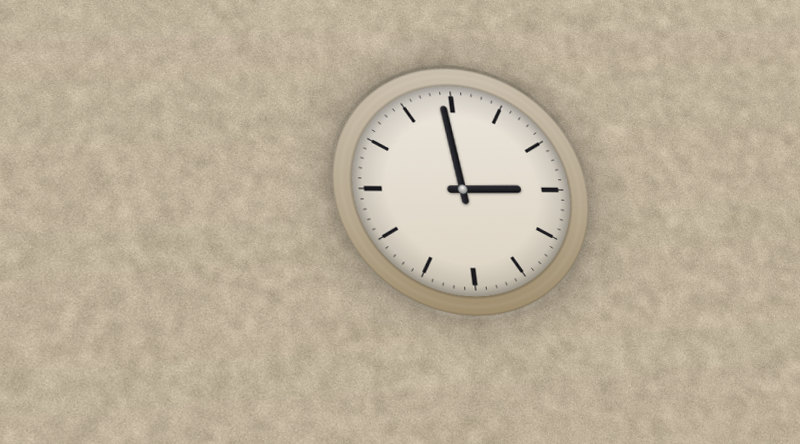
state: 2:59
